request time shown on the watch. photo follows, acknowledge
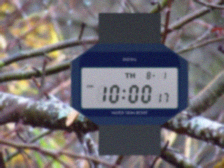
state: 10:00:17
